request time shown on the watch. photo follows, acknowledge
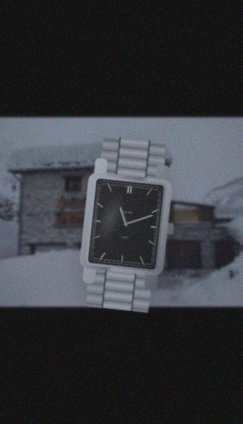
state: 11:11
